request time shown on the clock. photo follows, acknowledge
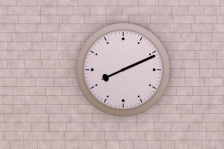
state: 8:11
